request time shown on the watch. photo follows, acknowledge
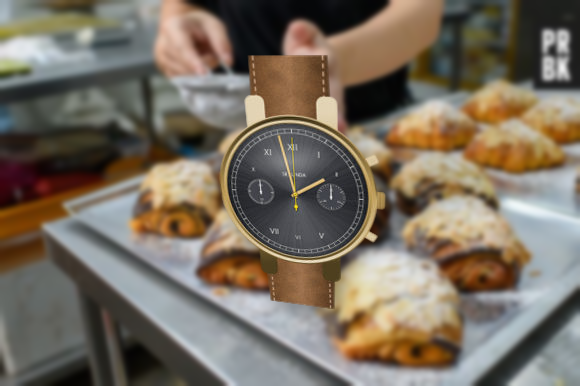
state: 1:58
